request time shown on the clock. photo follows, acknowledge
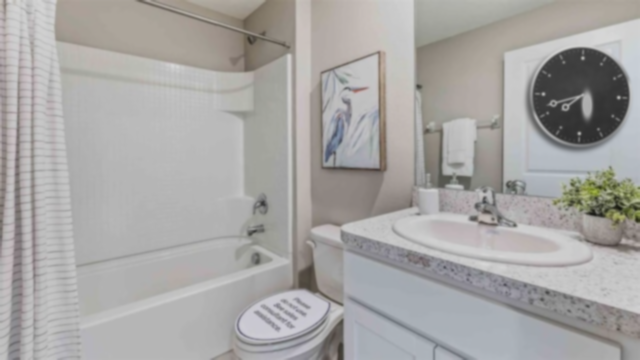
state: 7:42
